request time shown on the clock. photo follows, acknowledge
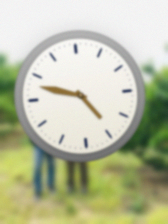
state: 4:48
